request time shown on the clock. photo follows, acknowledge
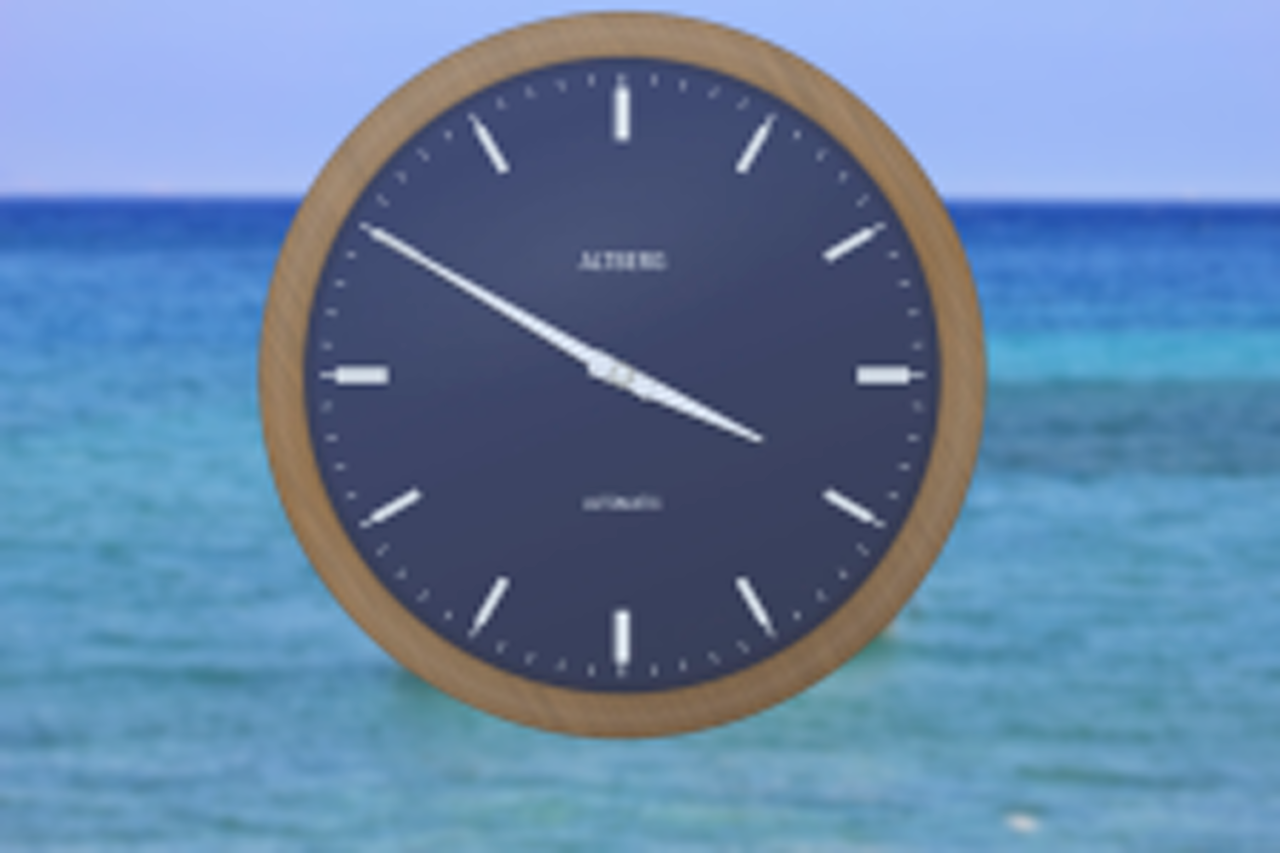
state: 3:50
